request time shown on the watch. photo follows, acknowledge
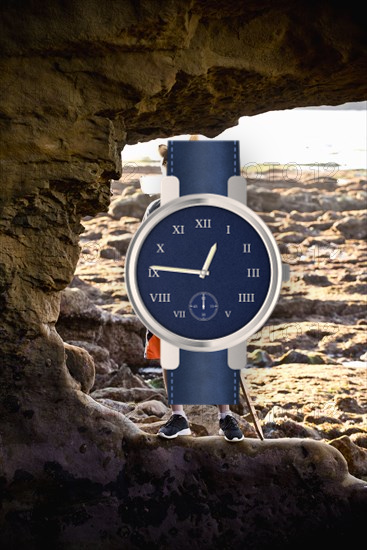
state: 12:46
